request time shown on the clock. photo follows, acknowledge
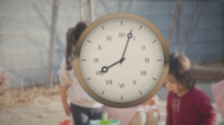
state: 8:03
